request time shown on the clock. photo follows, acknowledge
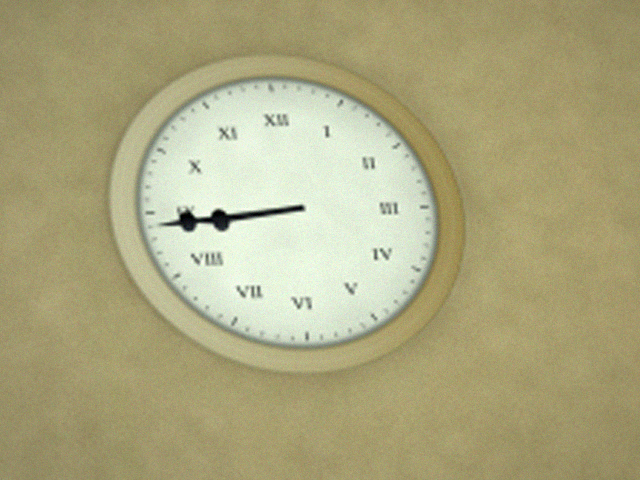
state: 8:44
